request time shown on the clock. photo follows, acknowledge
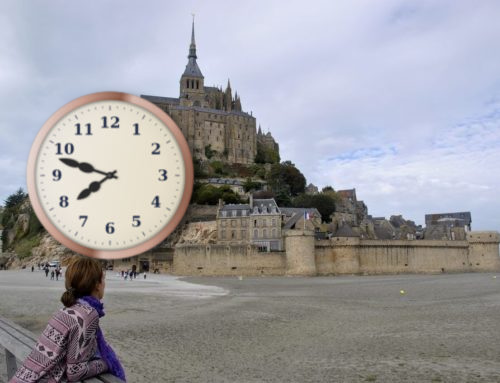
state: 7:48
